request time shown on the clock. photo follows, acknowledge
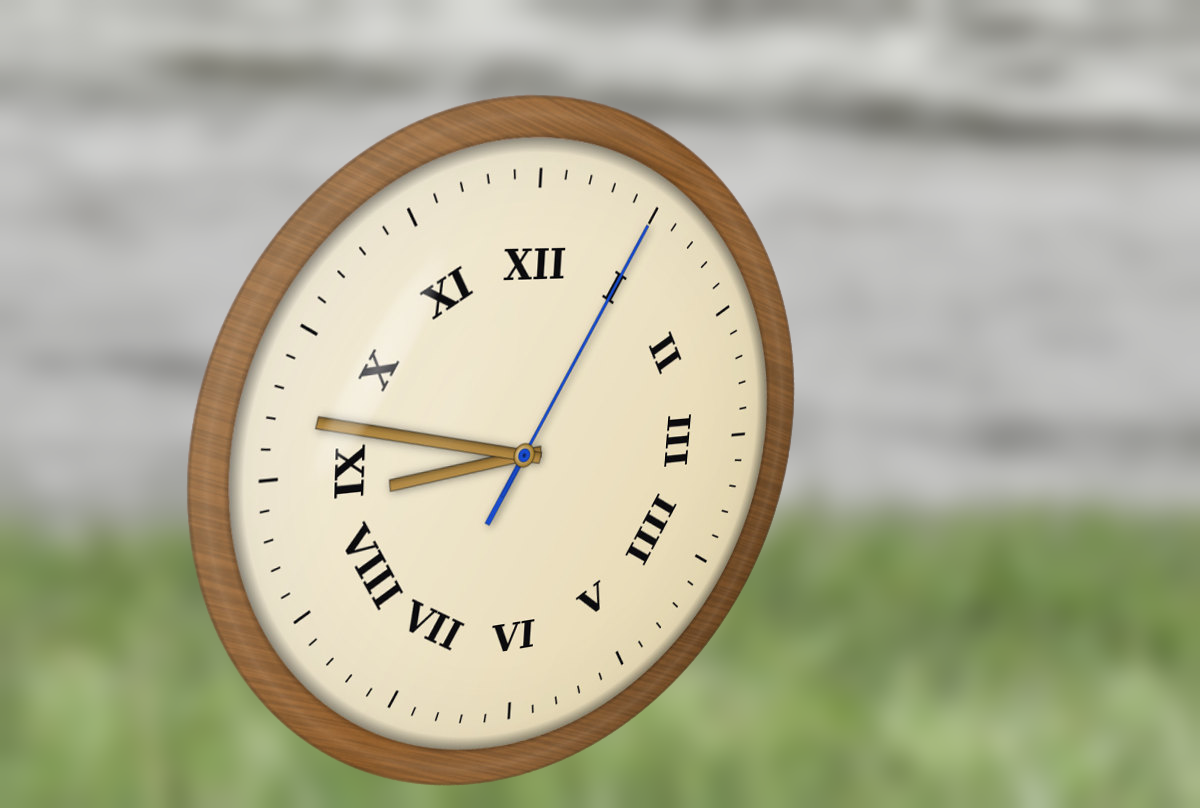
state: 8:47:05
